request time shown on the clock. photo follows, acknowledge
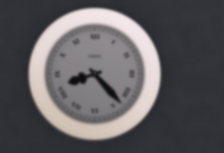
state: 8:23
